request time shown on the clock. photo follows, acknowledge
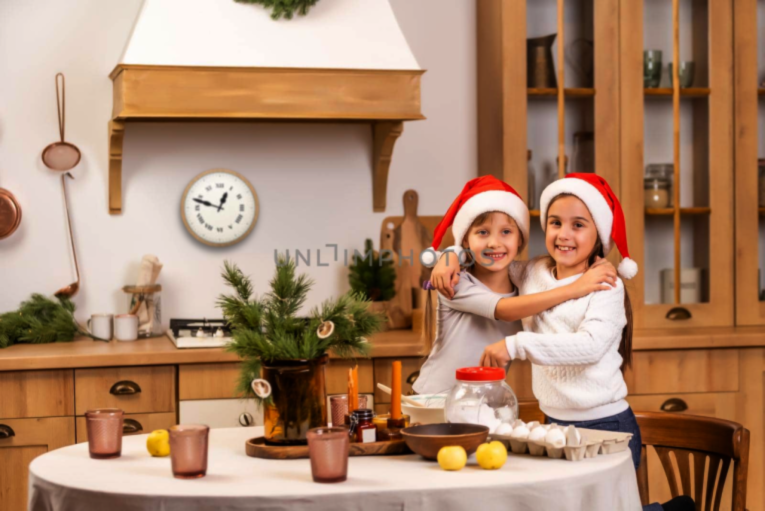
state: 12:48
